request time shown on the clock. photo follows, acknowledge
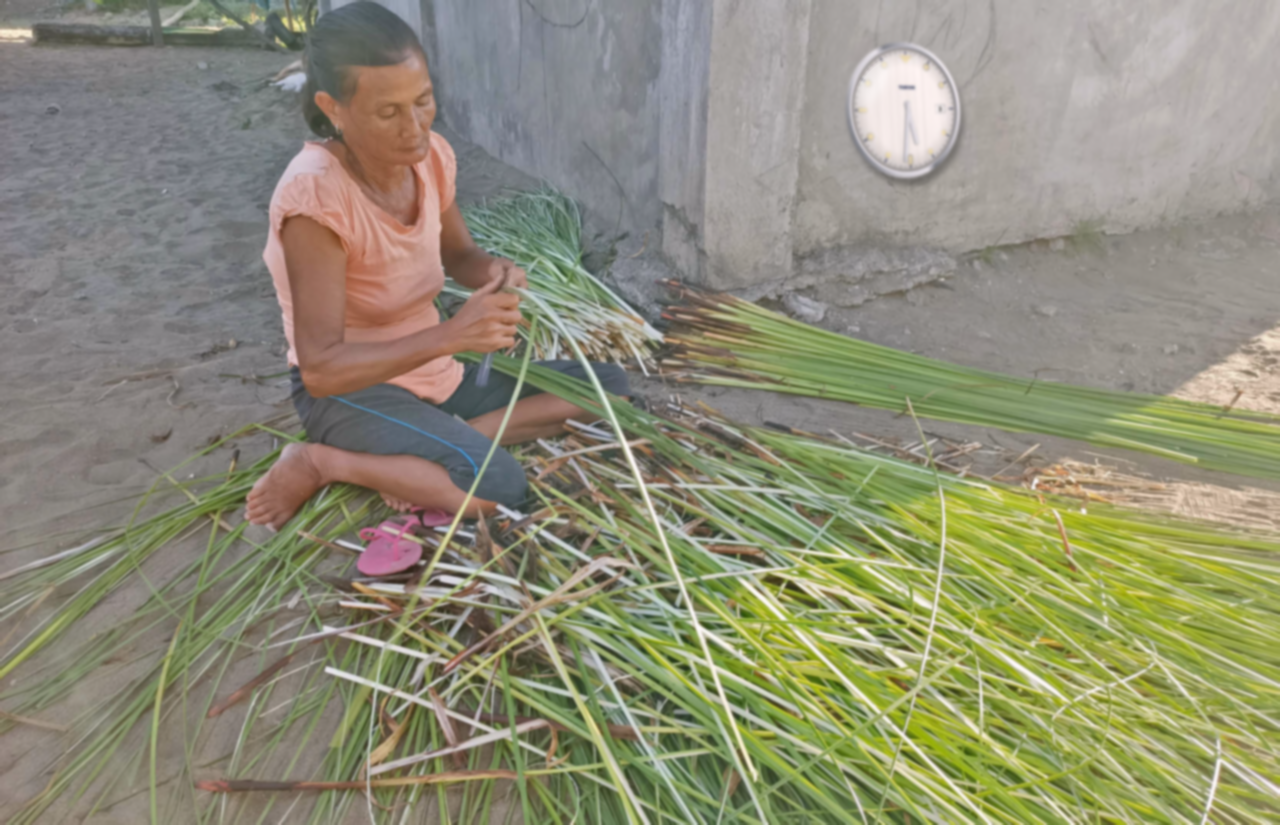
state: 5:31
